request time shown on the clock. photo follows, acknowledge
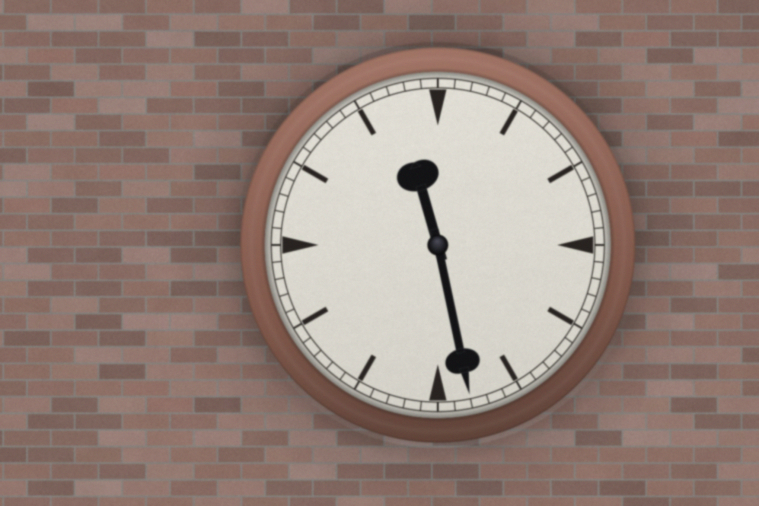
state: 11:28
